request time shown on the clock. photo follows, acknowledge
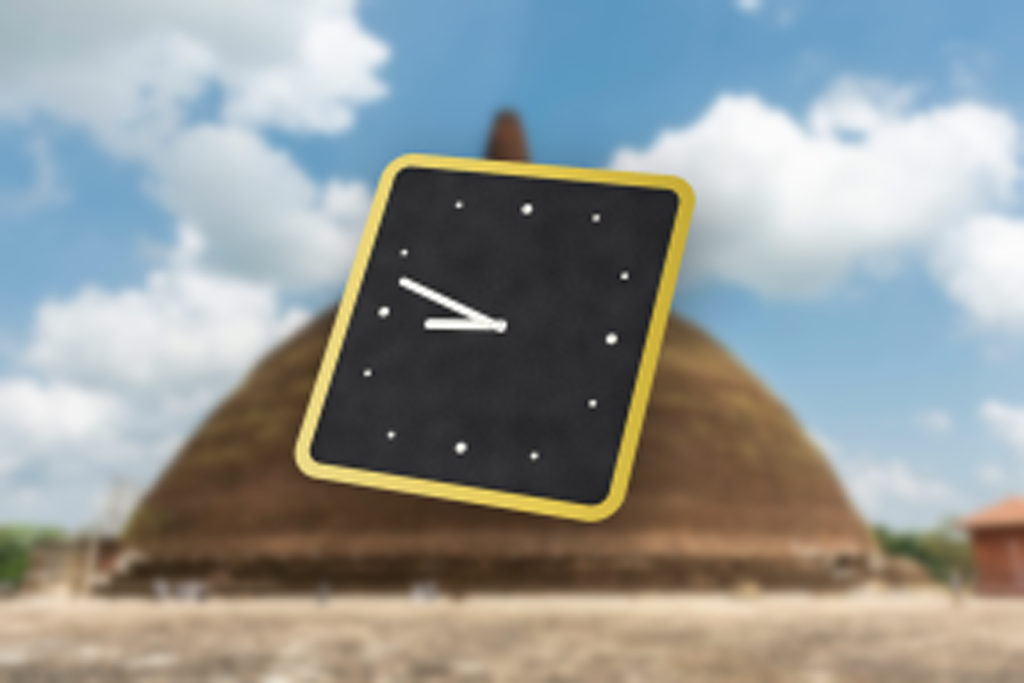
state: 8:48
